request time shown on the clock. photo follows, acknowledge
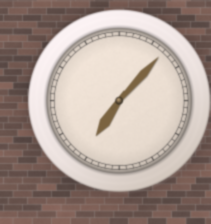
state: 7:07
